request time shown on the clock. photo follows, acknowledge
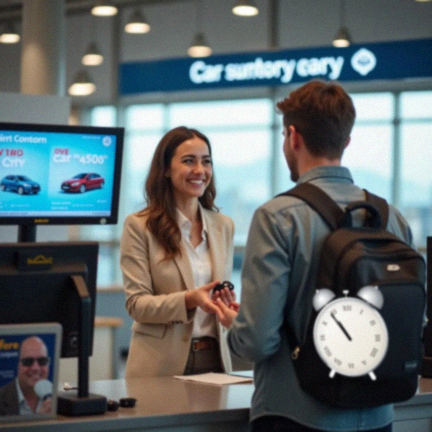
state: 10:54
